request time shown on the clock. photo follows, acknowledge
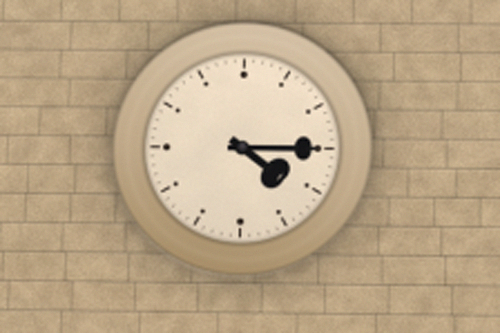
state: 4:15
